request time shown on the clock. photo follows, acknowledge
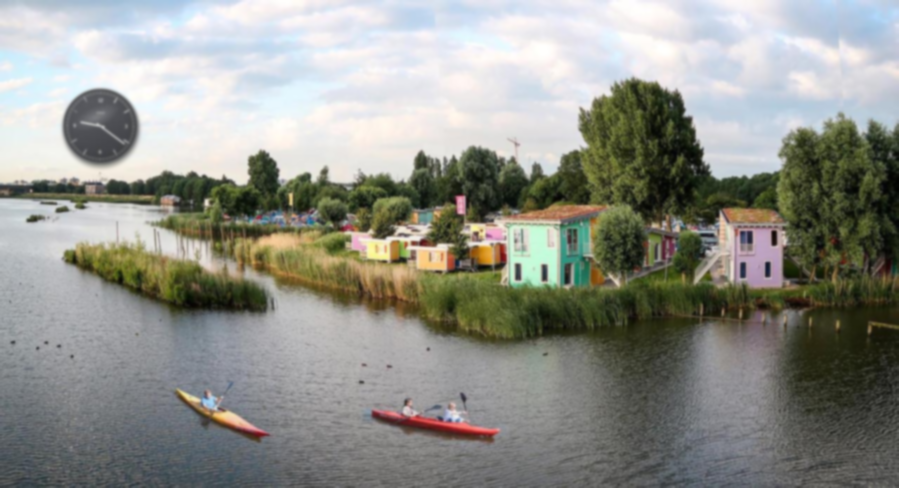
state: 9:21
